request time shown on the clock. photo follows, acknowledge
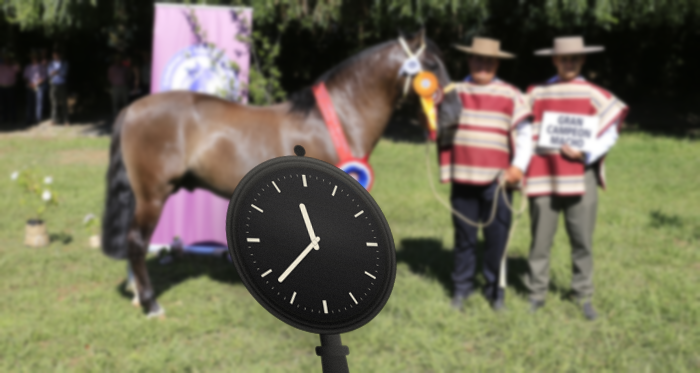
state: 11:38
